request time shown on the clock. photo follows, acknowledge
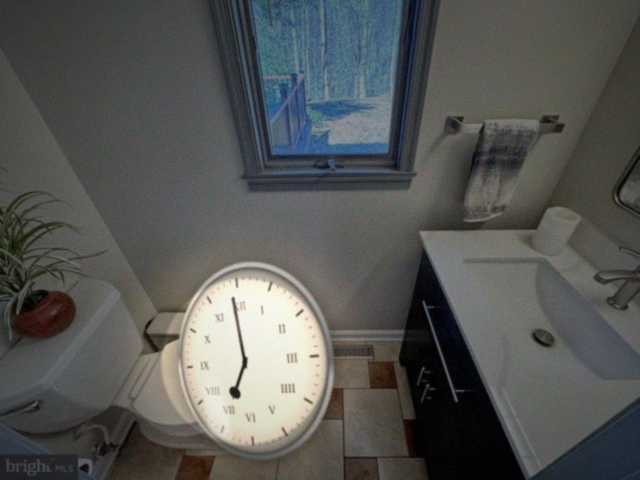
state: 6:59
